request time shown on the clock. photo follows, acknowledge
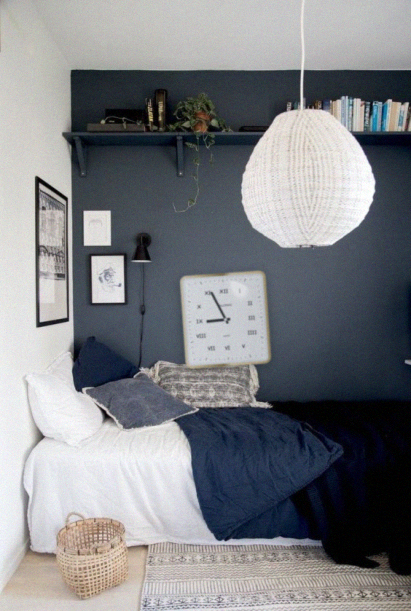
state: 8:56
